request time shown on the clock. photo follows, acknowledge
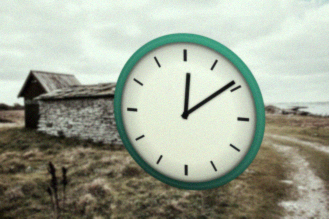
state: 12:09
